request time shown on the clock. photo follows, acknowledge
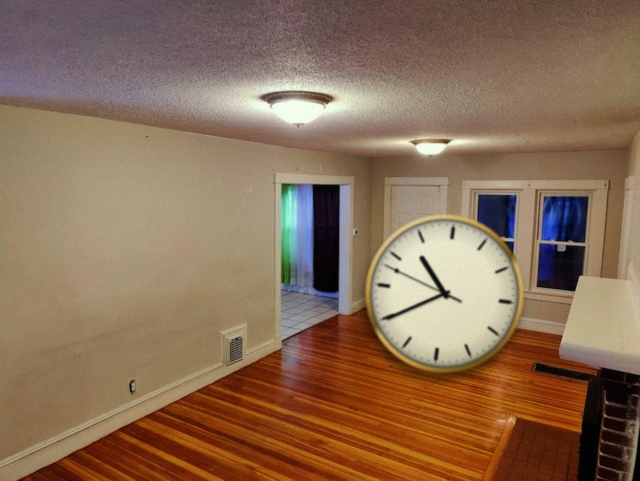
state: 10:39:48
